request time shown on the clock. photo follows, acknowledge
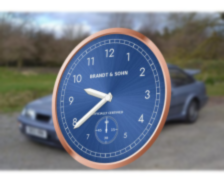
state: 9:39
